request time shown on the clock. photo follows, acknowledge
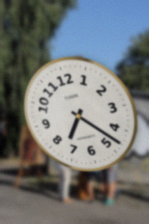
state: 7:23
